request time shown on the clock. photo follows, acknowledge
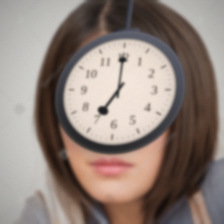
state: 7:00
